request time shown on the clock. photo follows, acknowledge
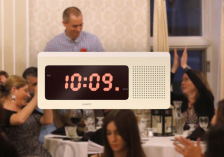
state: 10:09
